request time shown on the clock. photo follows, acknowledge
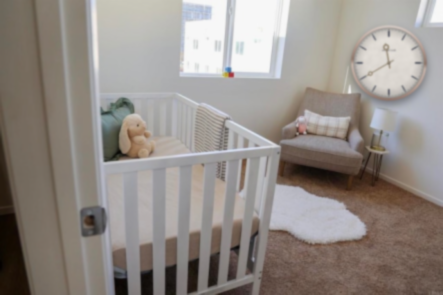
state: 11:40
